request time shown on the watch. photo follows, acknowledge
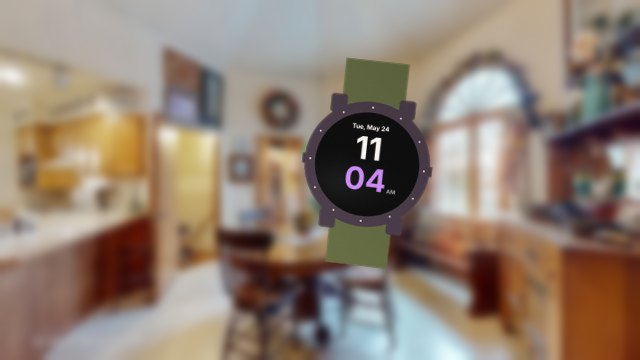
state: 11:04
